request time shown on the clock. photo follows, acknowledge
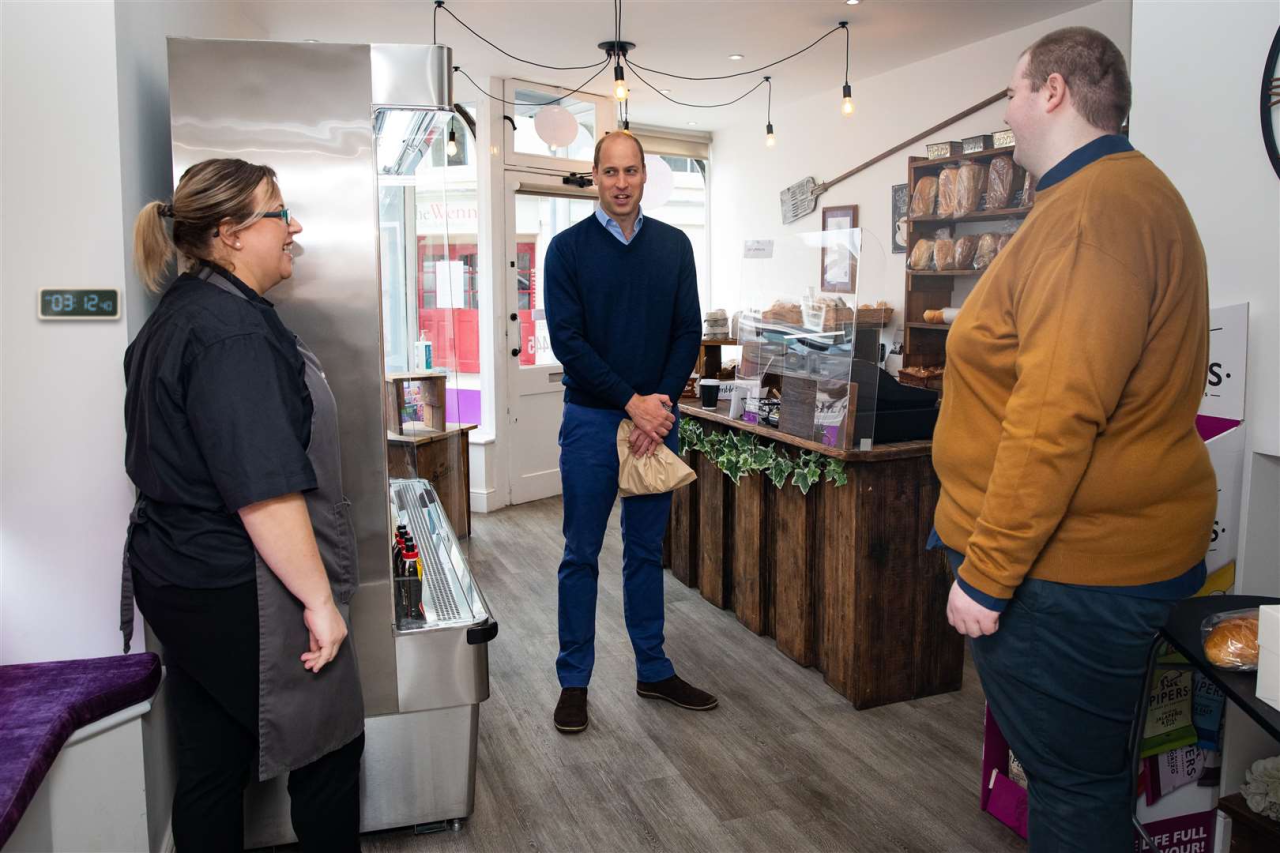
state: 3:12
